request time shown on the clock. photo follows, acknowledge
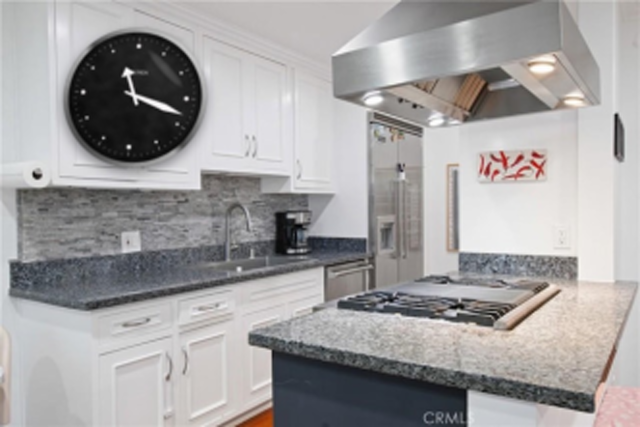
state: 11:18
